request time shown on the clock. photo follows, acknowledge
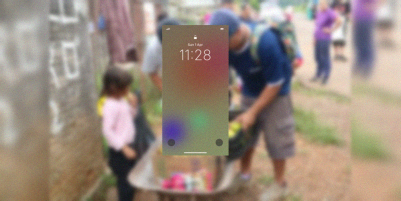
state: 11:28
